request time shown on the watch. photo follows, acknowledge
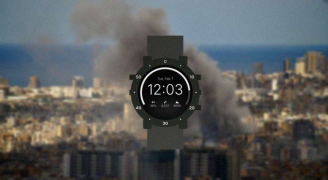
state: 12:03
